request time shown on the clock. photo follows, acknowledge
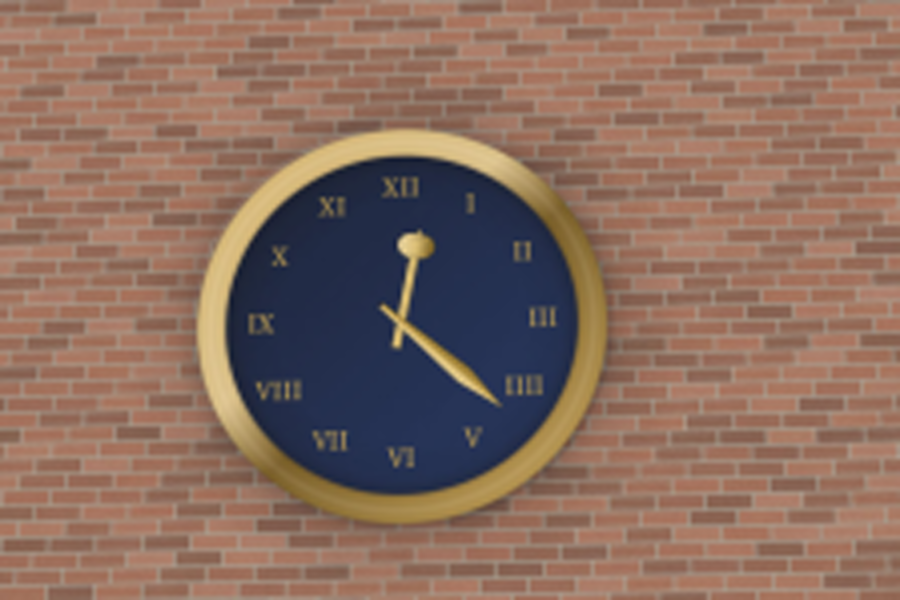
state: 12:22
